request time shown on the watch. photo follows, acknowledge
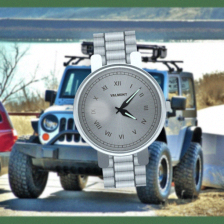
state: 4:08
